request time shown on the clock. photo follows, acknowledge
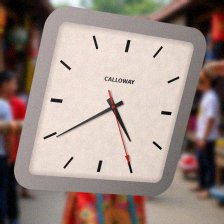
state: 4:39:25
